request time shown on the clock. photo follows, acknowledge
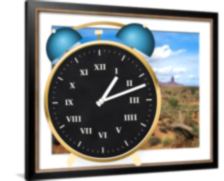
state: 1:12
